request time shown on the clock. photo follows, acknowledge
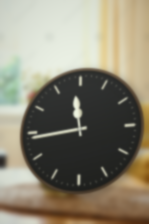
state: 11:44
